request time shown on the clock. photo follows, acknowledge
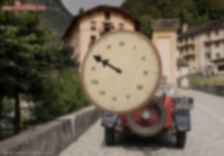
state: 9:49
